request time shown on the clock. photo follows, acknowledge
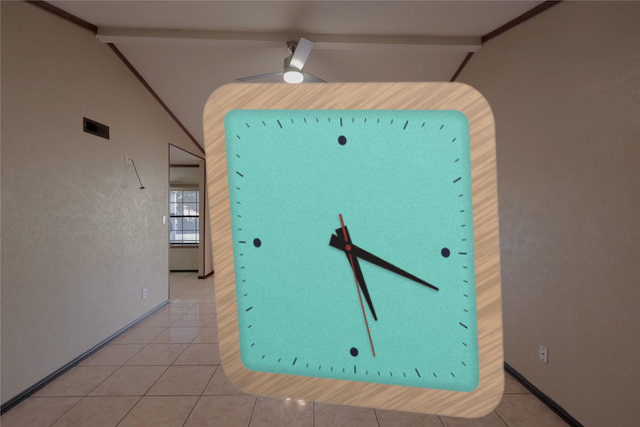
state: 5:18:28
